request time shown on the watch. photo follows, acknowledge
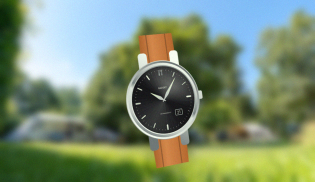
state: 10:06
